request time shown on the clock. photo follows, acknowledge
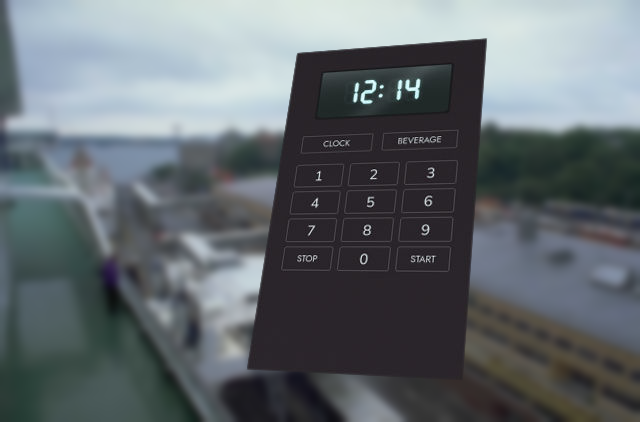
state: 12:14
